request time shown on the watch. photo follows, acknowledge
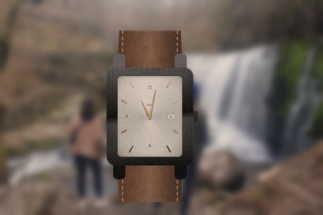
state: 11:02
